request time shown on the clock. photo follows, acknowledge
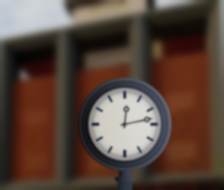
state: 12:13
